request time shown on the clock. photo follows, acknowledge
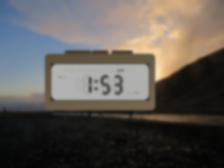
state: 1:53
